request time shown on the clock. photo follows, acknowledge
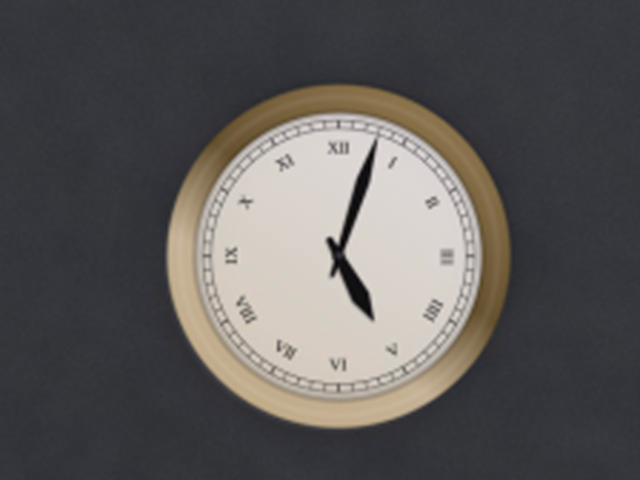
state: 5:03
